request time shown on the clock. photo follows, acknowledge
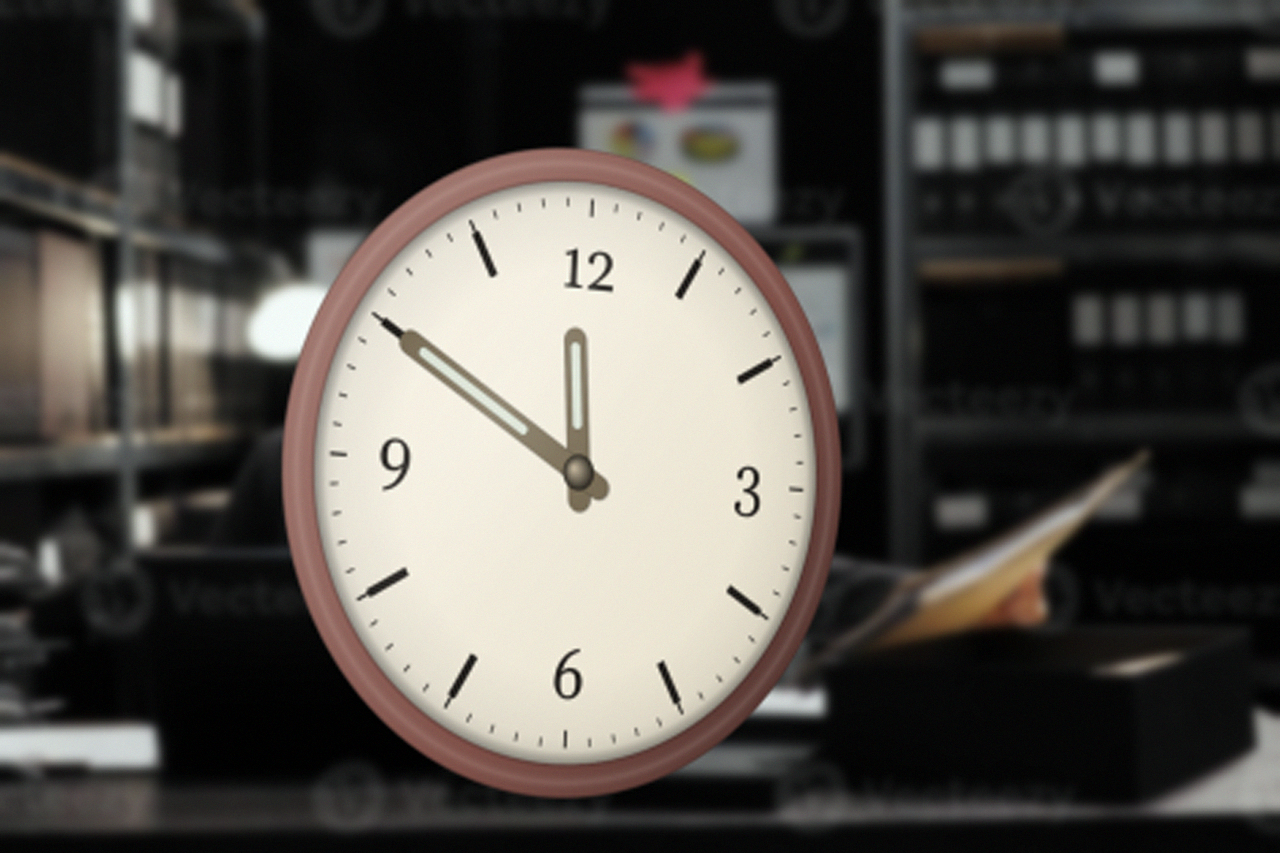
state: 11:50
